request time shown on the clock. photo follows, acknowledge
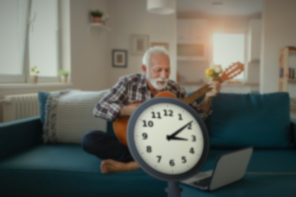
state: 3:09
